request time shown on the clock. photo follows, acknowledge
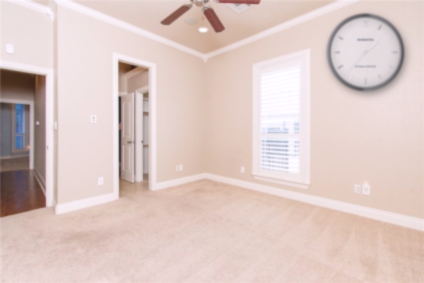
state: 1:37
